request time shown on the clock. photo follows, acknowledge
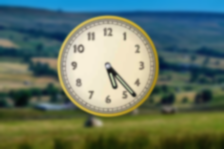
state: 5:23
